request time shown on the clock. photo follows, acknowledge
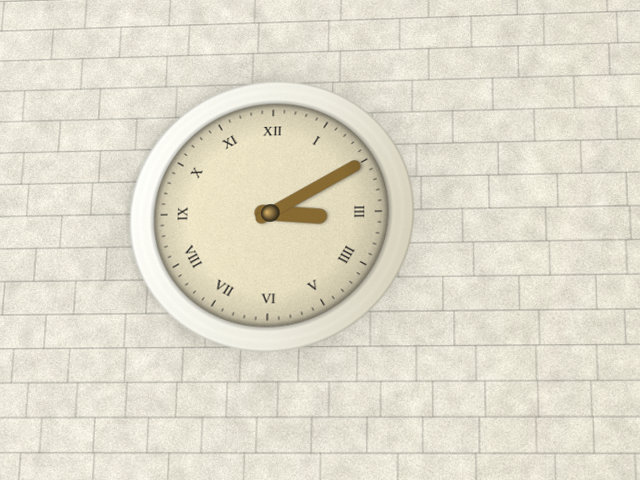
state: 3:10
